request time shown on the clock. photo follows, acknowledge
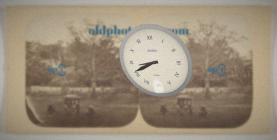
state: 8:41
